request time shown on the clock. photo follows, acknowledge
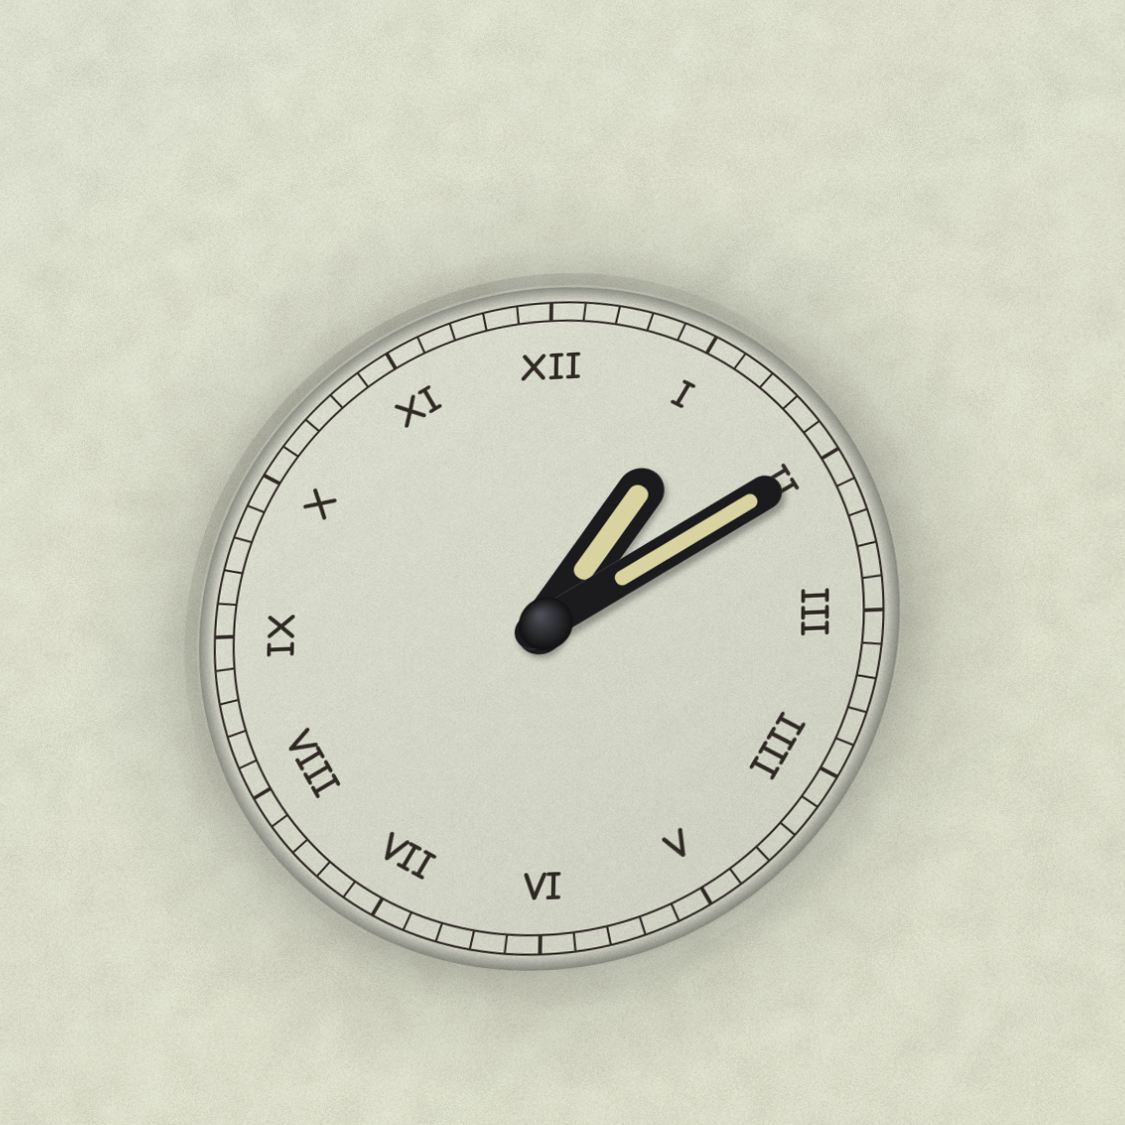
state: 1:10
